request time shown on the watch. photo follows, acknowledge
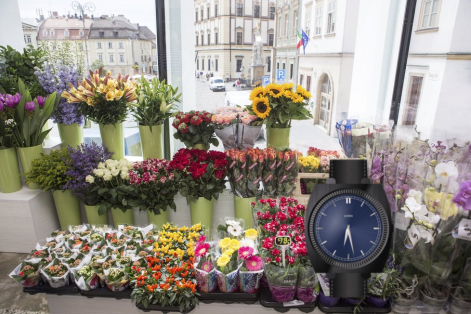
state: 6:28
